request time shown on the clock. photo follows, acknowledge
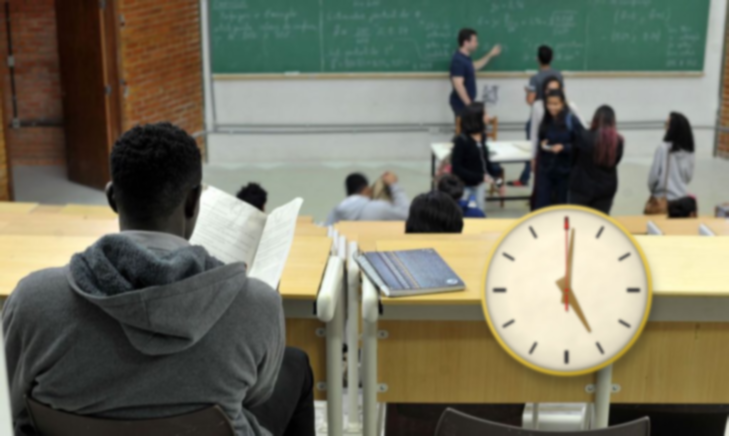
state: 5:01:00
